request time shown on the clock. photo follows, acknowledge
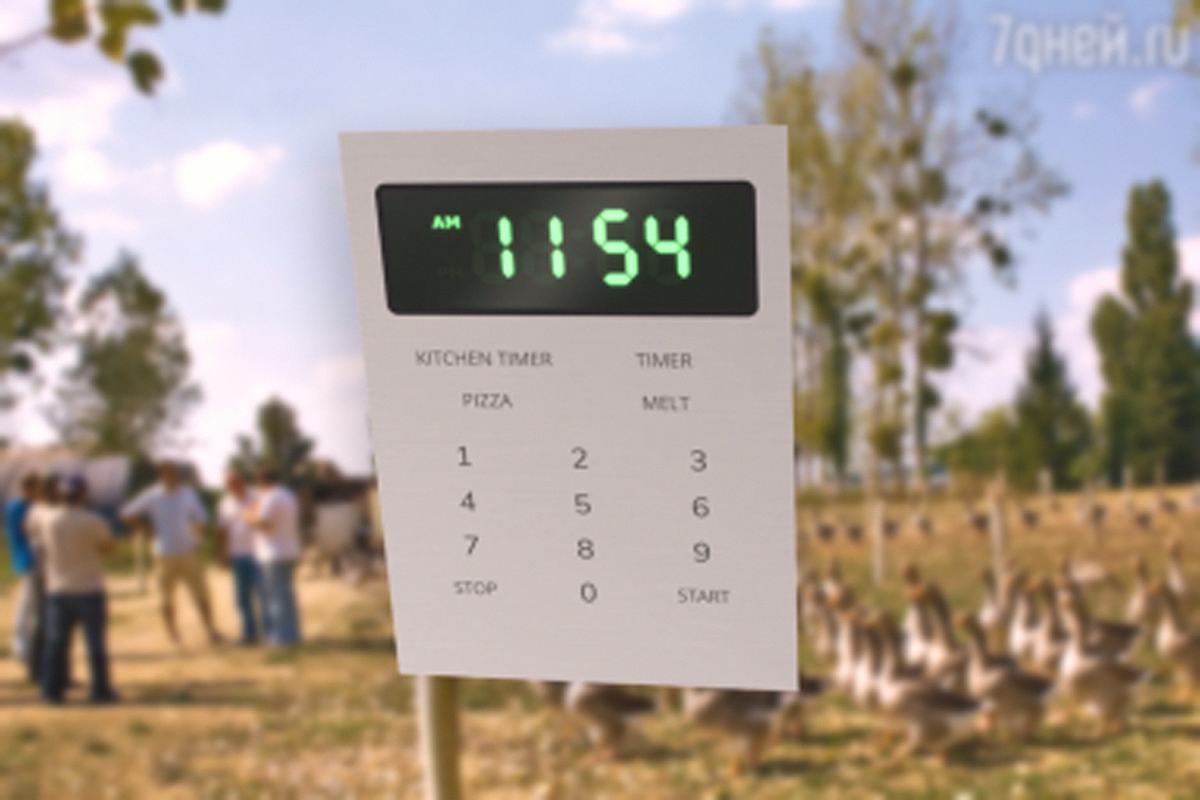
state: 11:54
